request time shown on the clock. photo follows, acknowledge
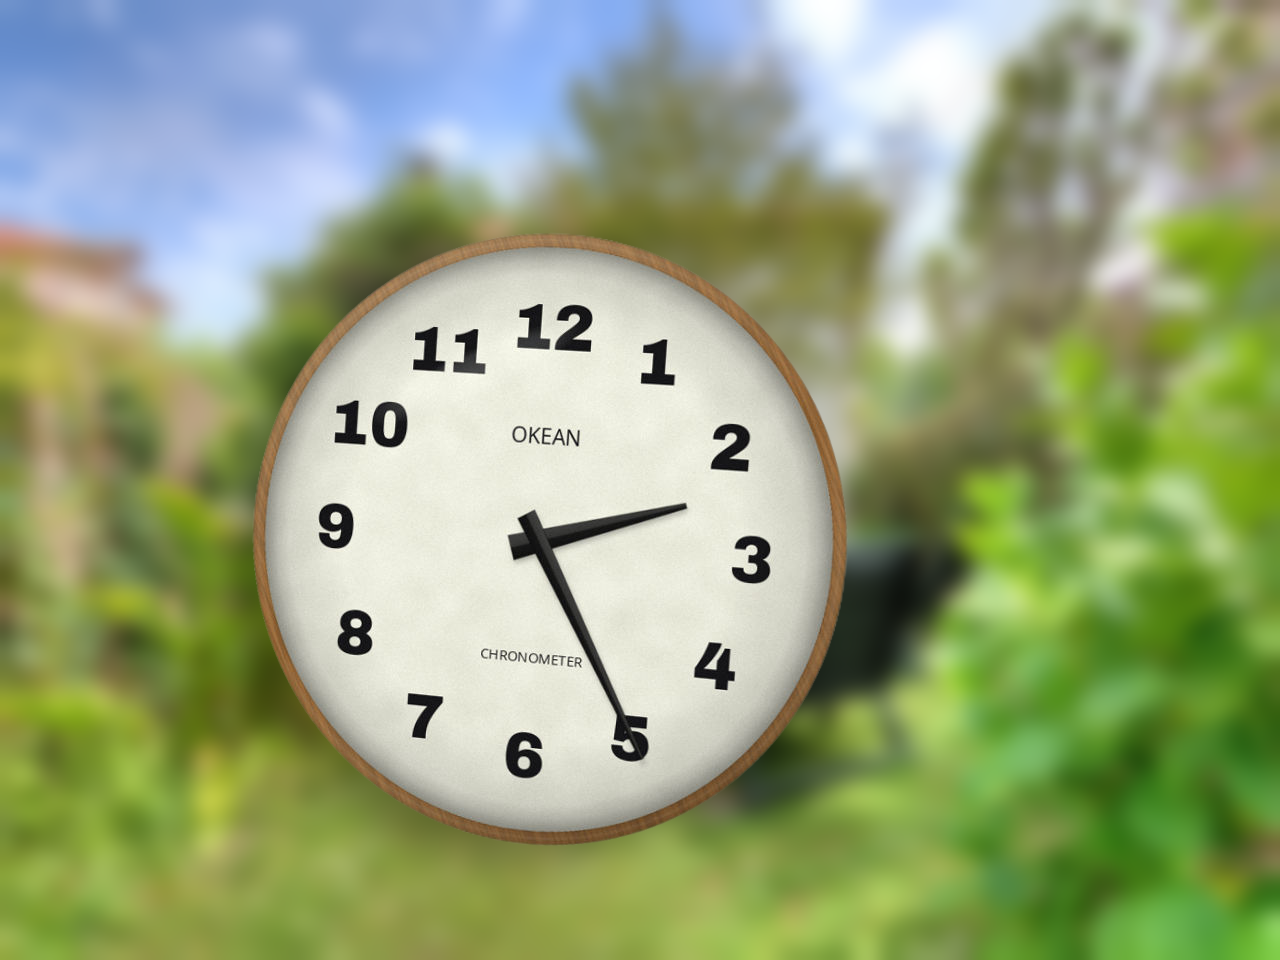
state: 2:25
